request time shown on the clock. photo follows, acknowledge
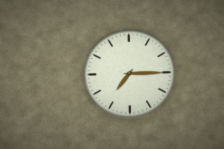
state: 7:15
